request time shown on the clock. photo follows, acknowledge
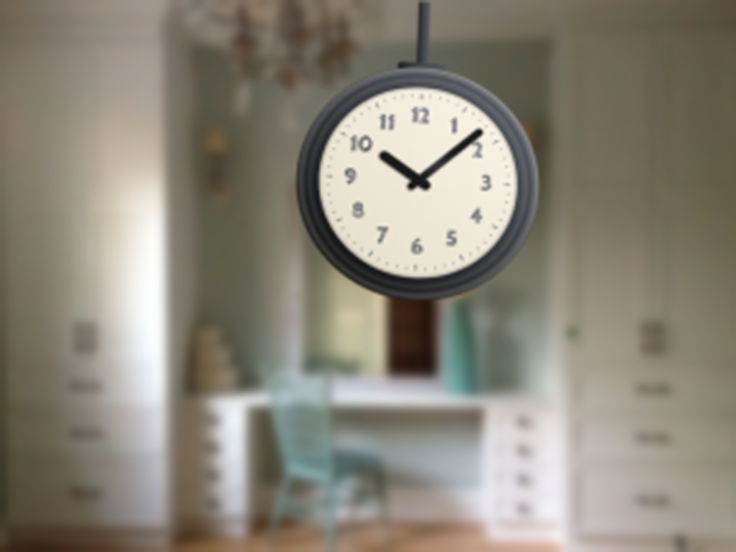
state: 10:08
